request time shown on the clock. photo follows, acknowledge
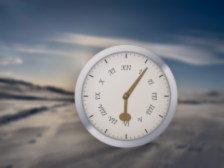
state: 6:06
